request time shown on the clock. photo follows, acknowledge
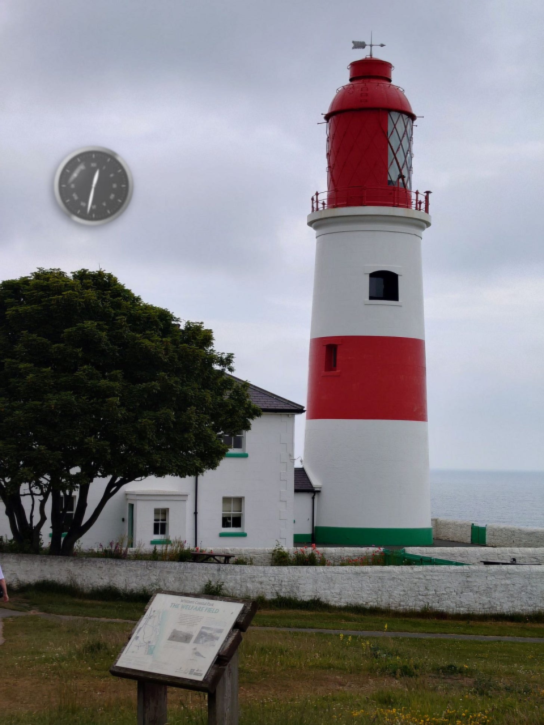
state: 12:32
